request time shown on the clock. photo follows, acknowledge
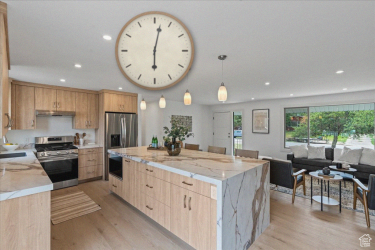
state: 6:02
